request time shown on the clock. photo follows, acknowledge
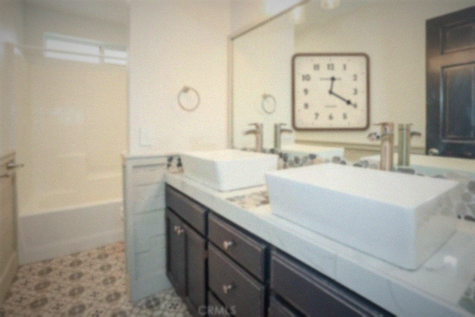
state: 12:20
